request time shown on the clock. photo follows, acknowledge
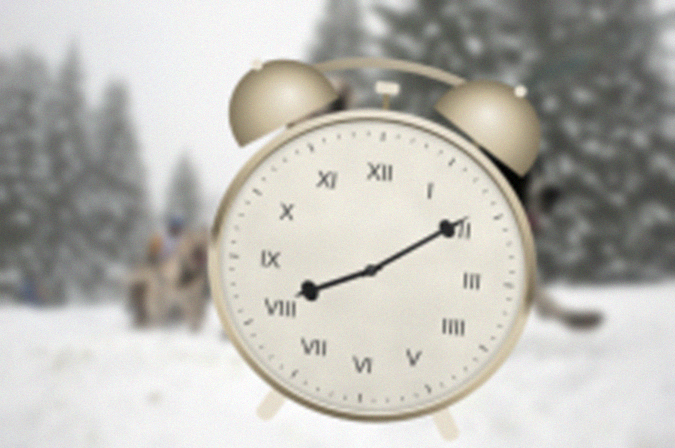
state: 8:09
